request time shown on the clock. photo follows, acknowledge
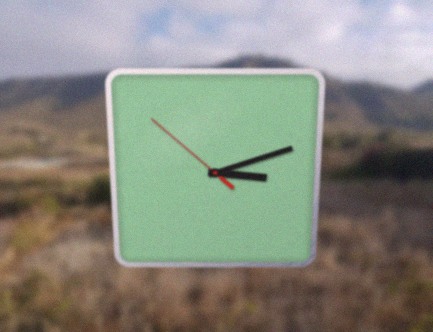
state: 3:11:52
